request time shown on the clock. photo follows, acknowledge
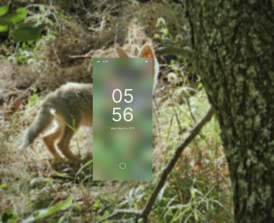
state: 5:56
